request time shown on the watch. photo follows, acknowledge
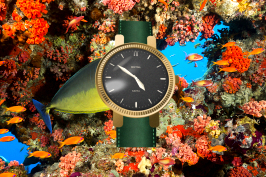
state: 4:51
